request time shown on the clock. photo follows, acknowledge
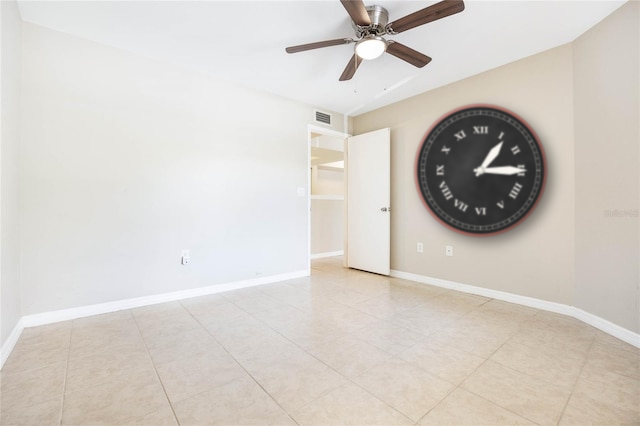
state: 1:15
